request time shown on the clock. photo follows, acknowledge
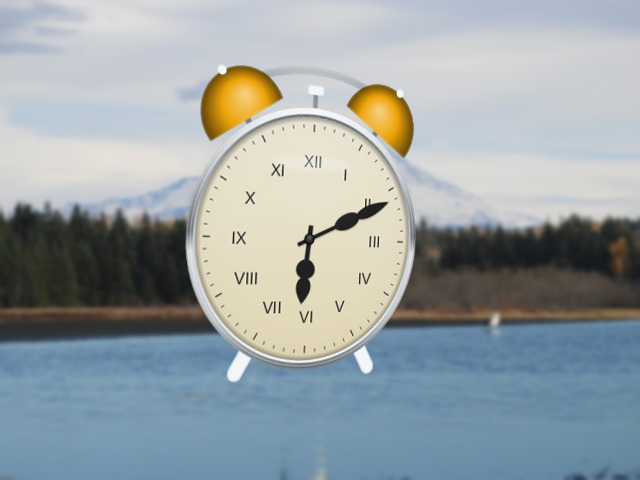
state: 6:11
